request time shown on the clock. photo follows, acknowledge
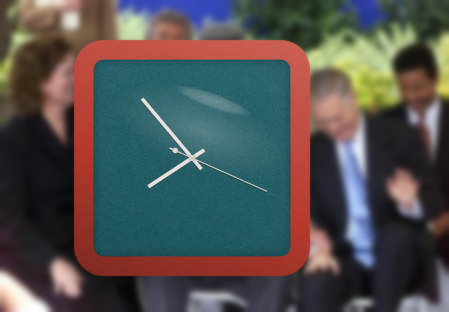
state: 7:53:19
